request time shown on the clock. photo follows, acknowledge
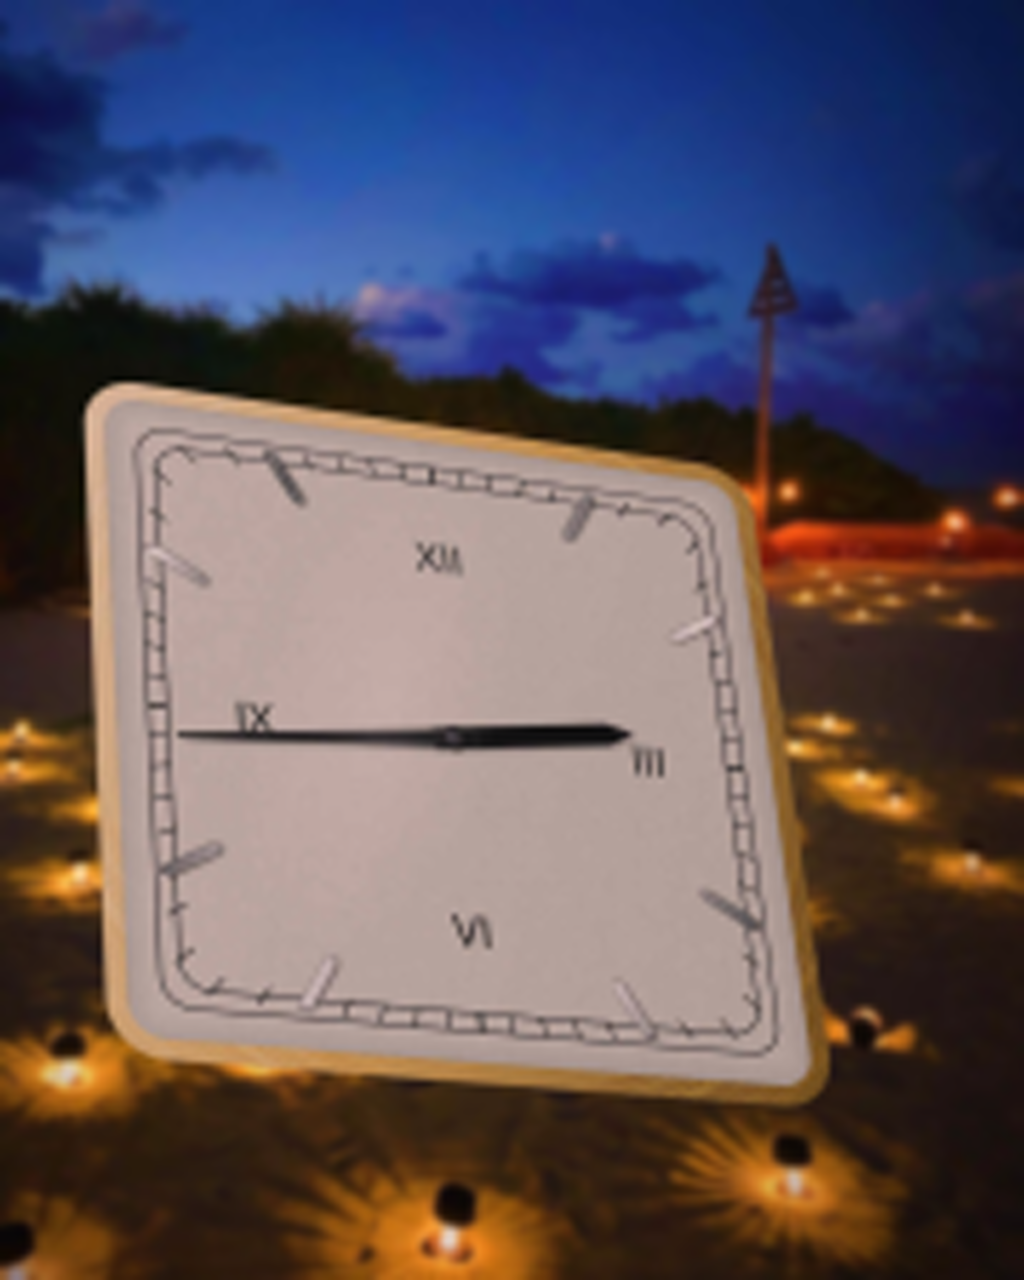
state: 2:44
